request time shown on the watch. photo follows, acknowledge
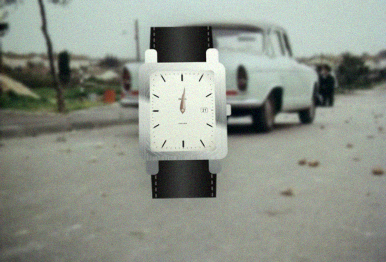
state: 12:01
